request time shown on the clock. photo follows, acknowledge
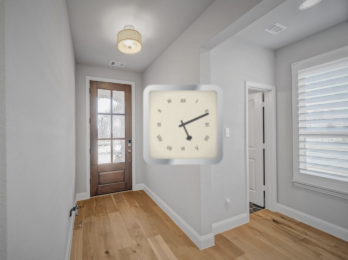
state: 5:11
